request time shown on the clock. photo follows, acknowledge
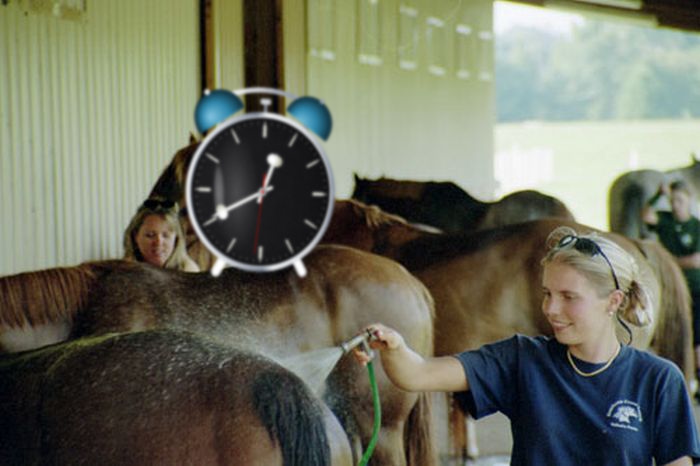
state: 12:40:31
